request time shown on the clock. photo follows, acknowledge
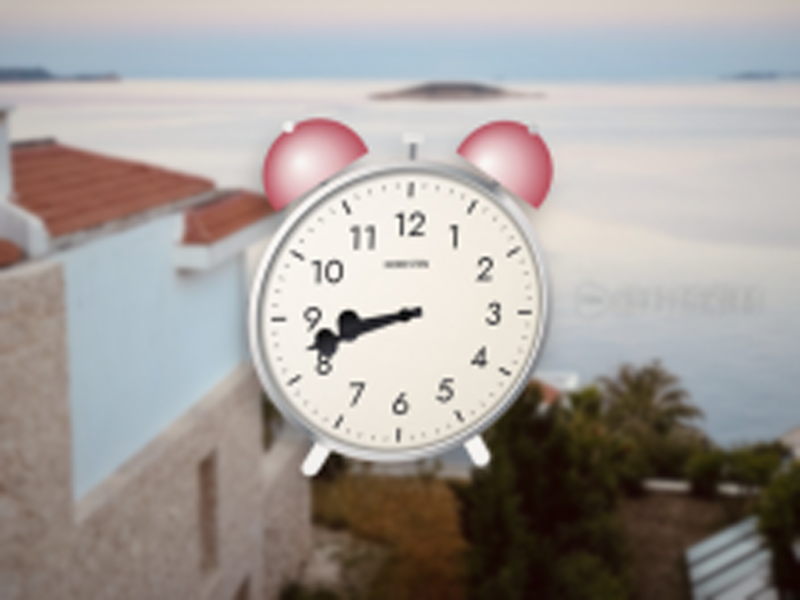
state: 8:42
